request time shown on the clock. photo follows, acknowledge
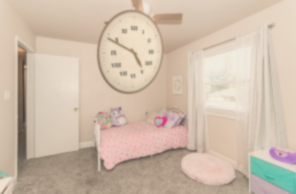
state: 4:49
